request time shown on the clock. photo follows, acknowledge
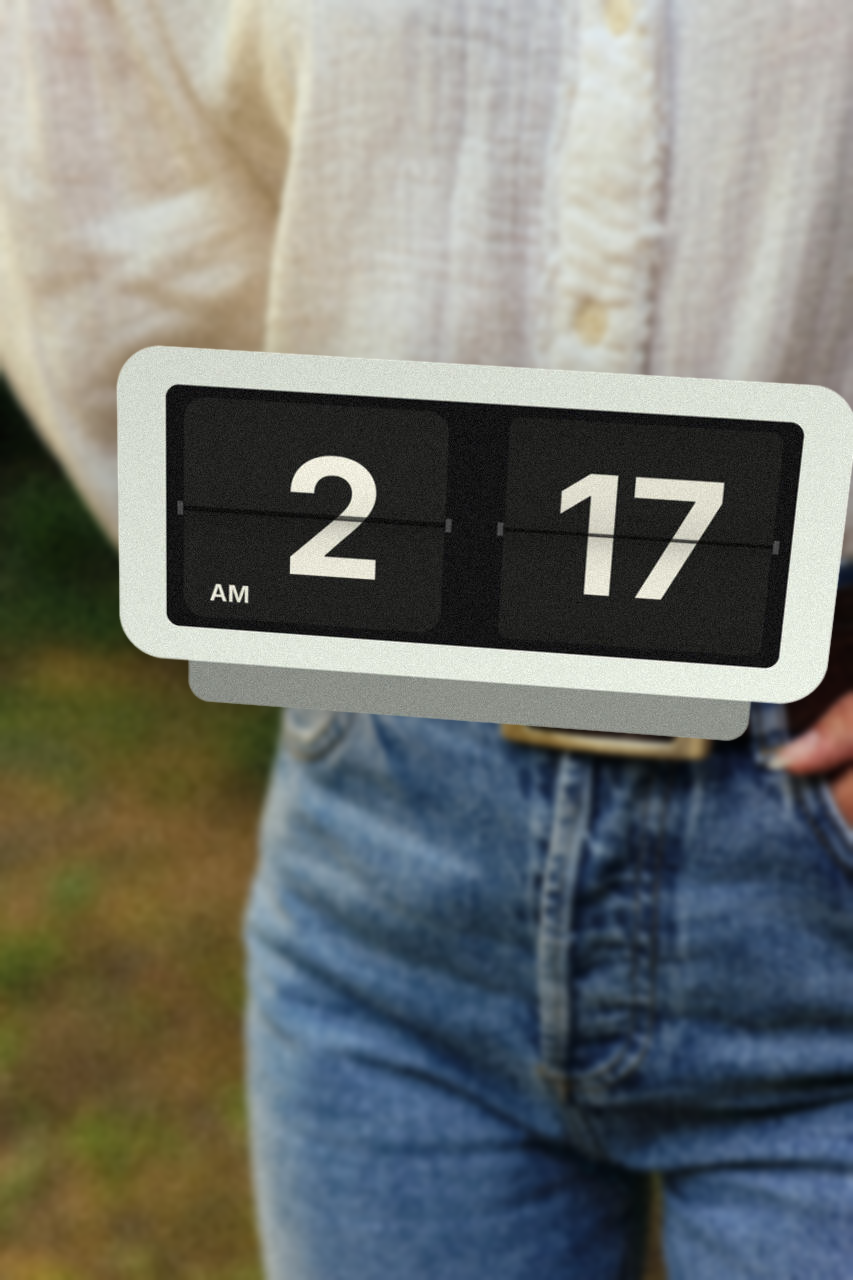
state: 2:17
